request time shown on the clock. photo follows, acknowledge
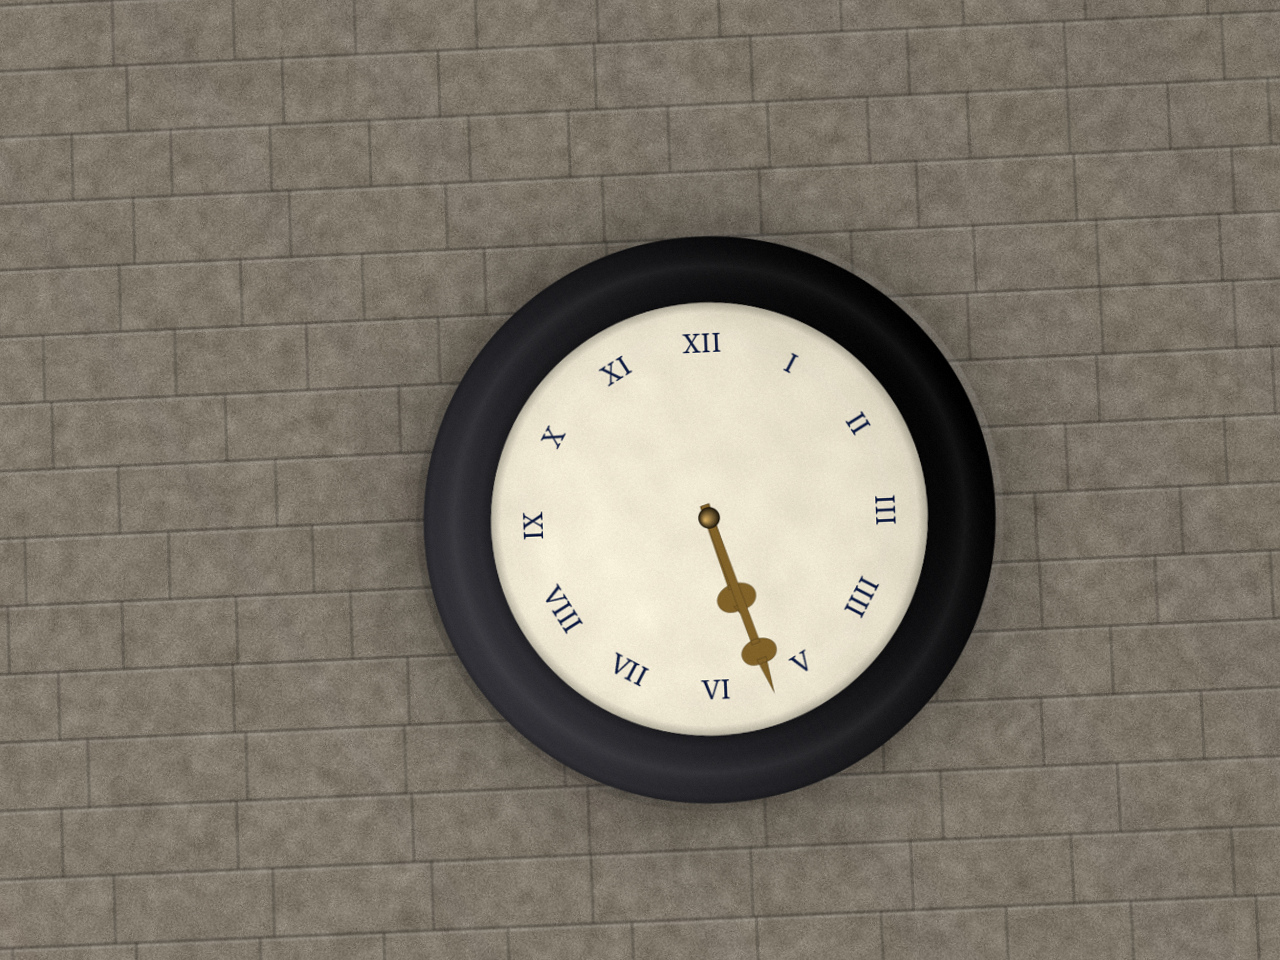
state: 5:27
